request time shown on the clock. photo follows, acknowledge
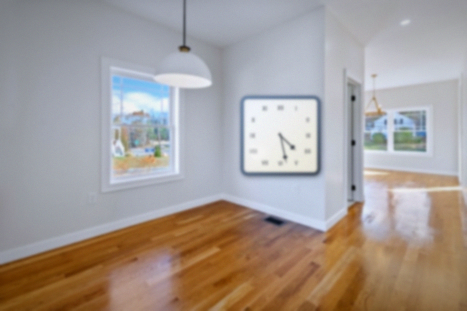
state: 4:28
